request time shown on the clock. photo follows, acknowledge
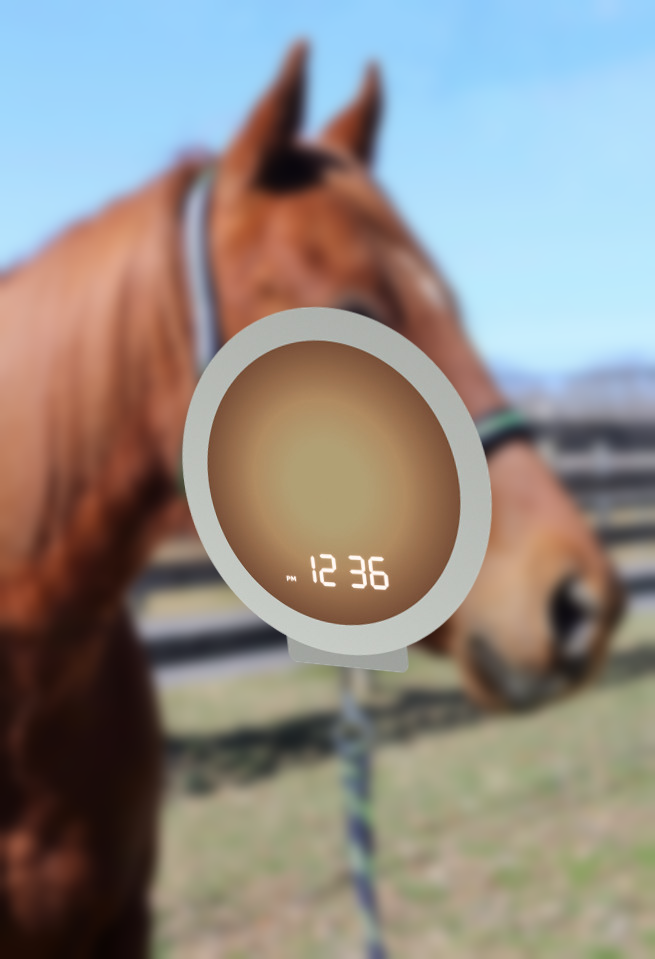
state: 12:36
